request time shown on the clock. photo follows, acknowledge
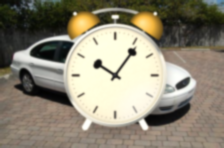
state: 10:06
